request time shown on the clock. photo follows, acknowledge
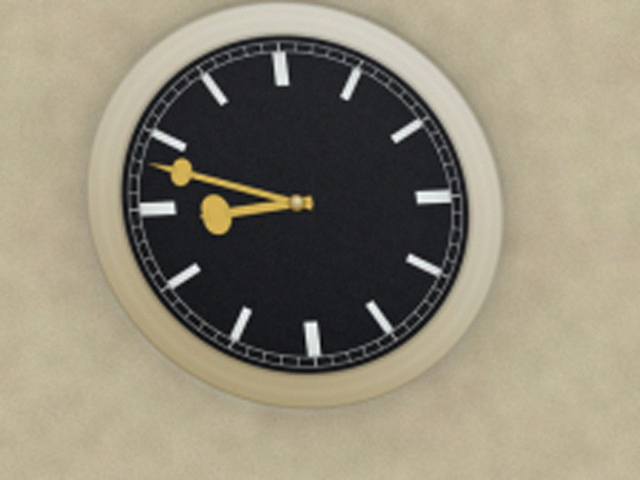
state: 8:48
